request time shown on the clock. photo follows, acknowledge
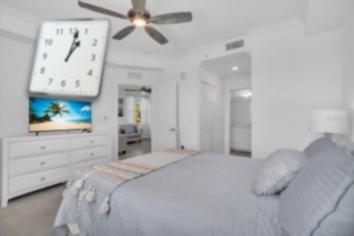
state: 1:02
